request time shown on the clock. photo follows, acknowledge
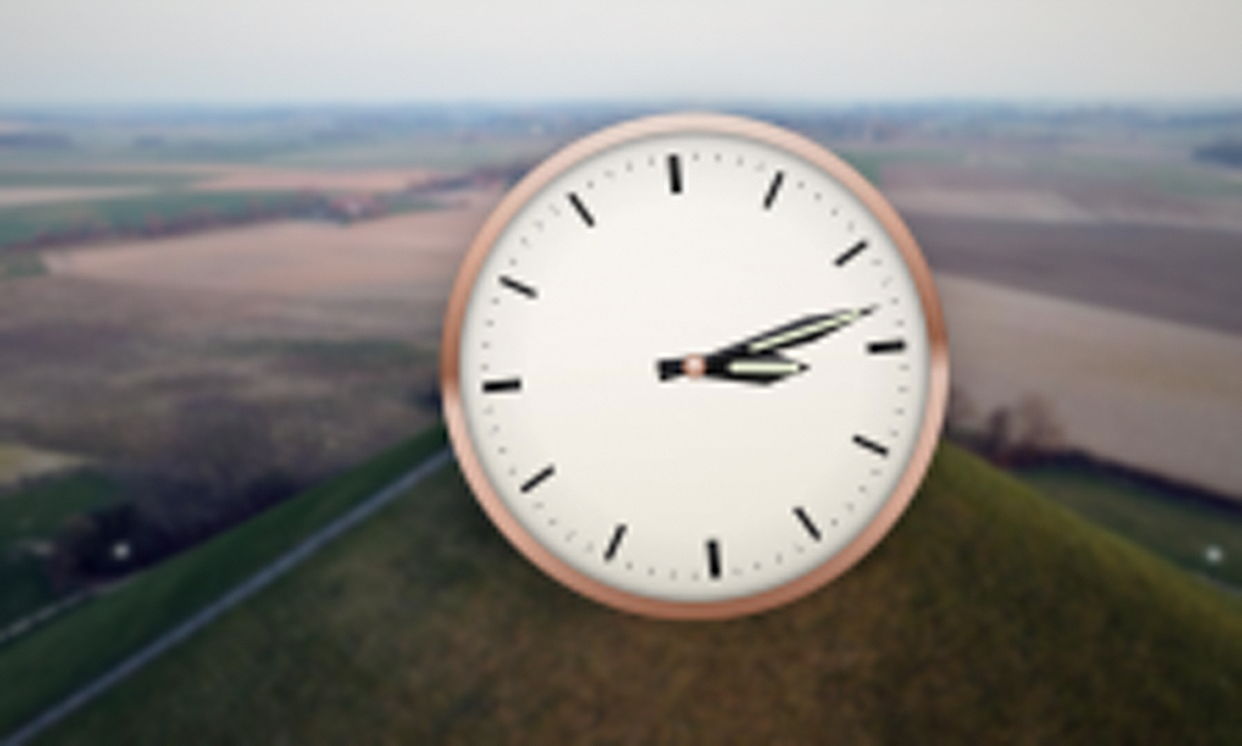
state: 3:13
